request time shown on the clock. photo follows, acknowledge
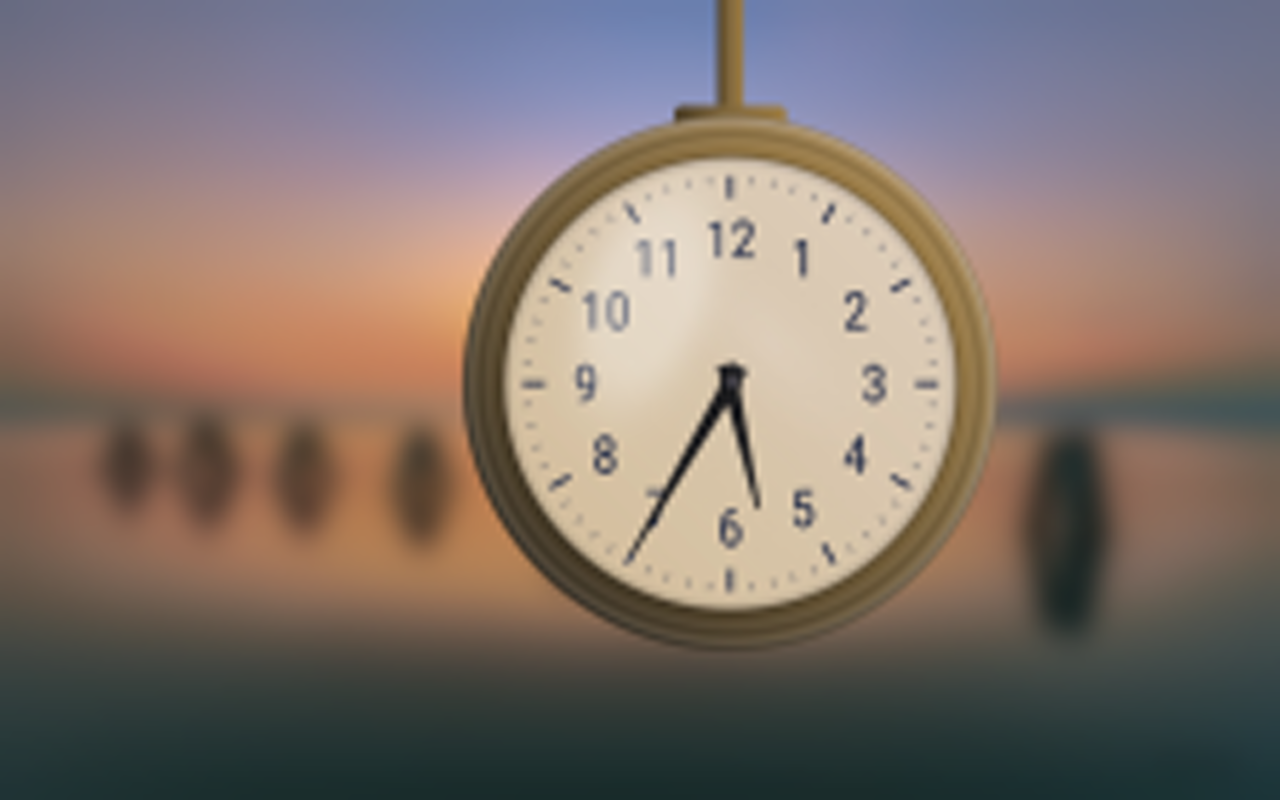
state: 5:35
